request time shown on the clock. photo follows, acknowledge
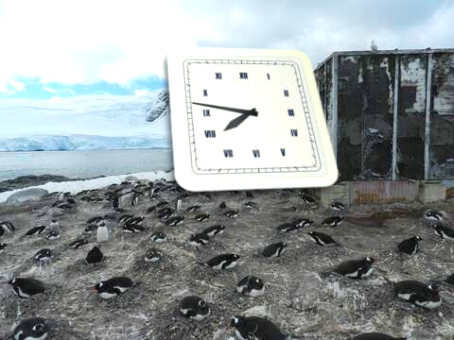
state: 7:47
